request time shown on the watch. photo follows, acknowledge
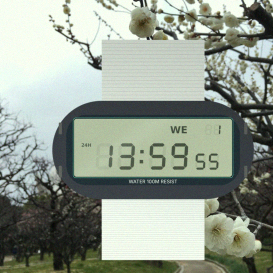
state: 13:59:55
